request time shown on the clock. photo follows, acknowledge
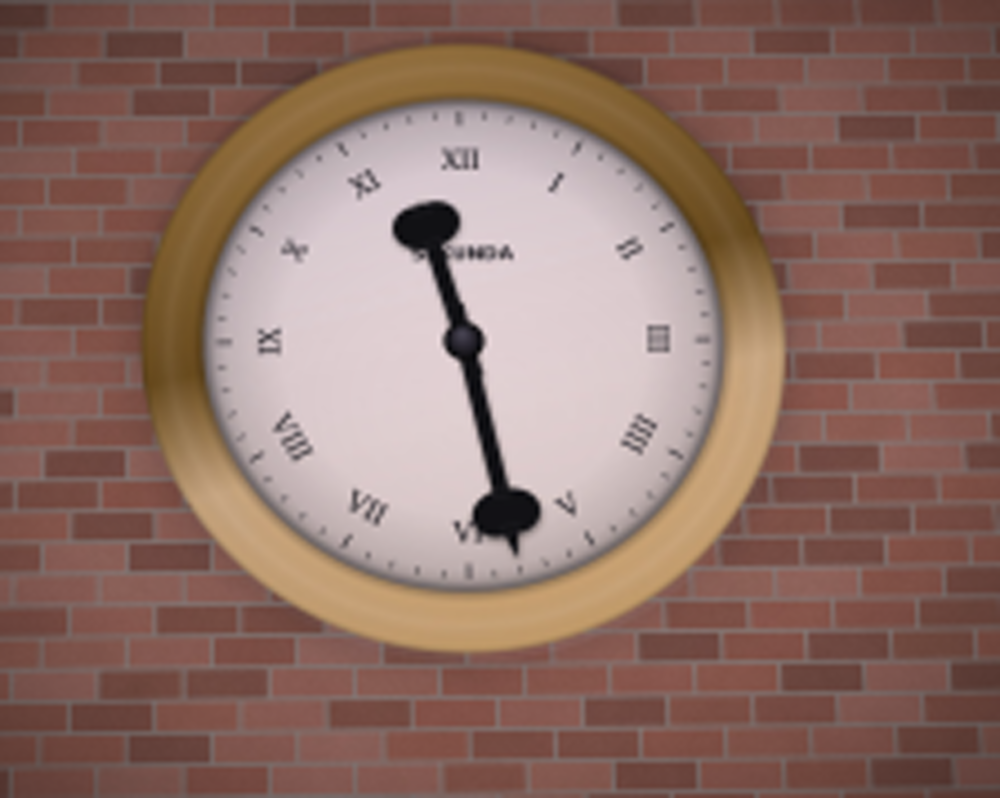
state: 11:28
